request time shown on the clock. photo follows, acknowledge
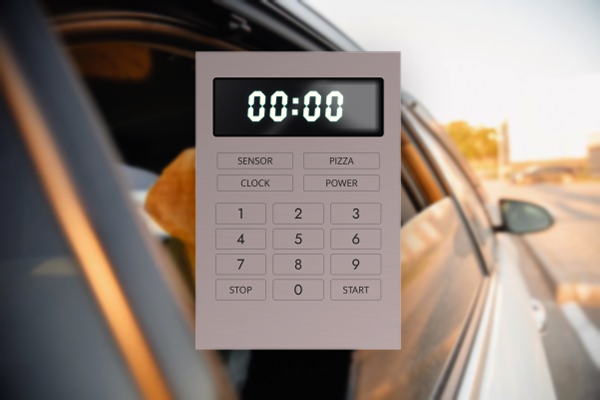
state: 0:00
